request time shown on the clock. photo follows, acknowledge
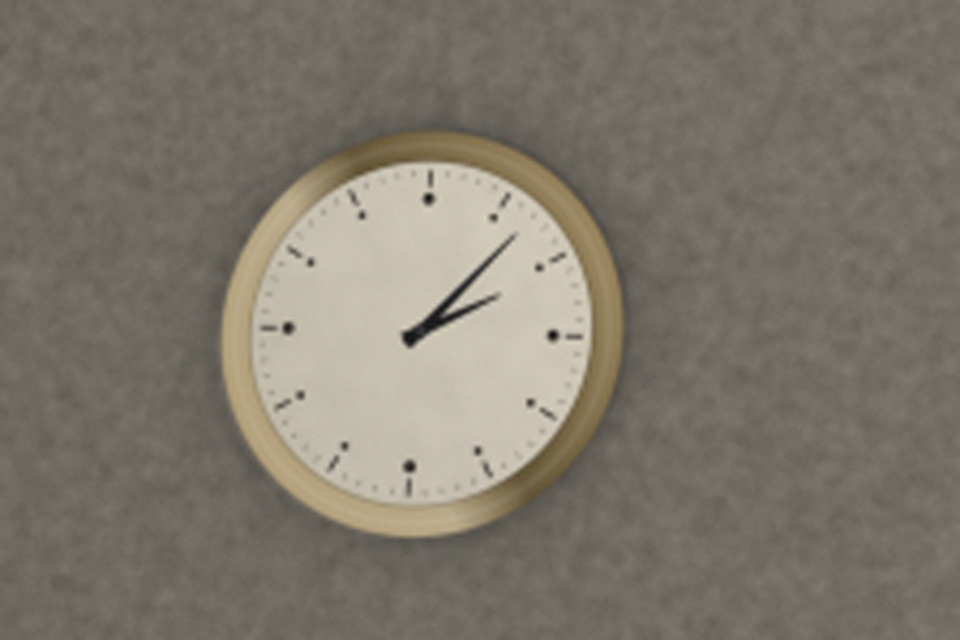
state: 2:07
